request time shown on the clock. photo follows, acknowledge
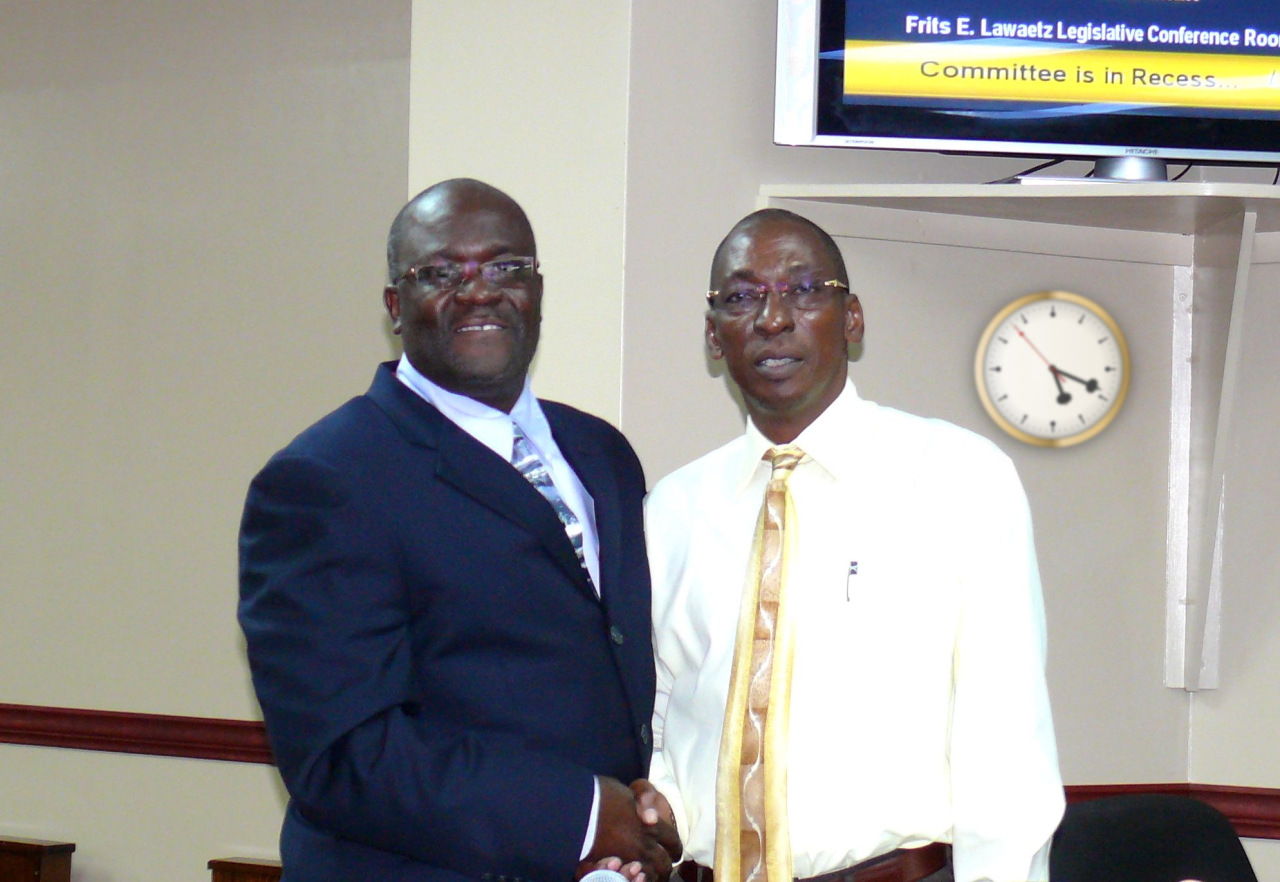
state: 5:18:53
